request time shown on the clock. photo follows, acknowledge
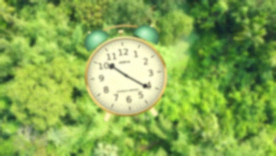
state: 10:21
